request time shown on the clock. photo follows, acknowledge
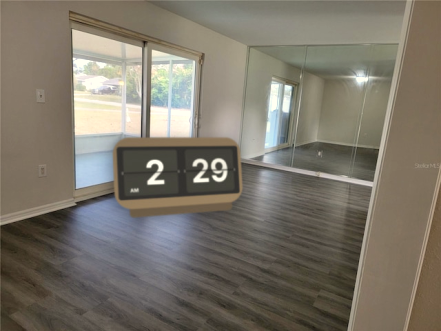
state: 2:29
